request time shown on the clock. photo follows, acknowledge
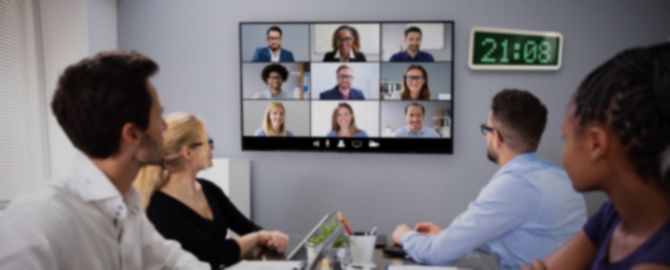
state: 21:08
